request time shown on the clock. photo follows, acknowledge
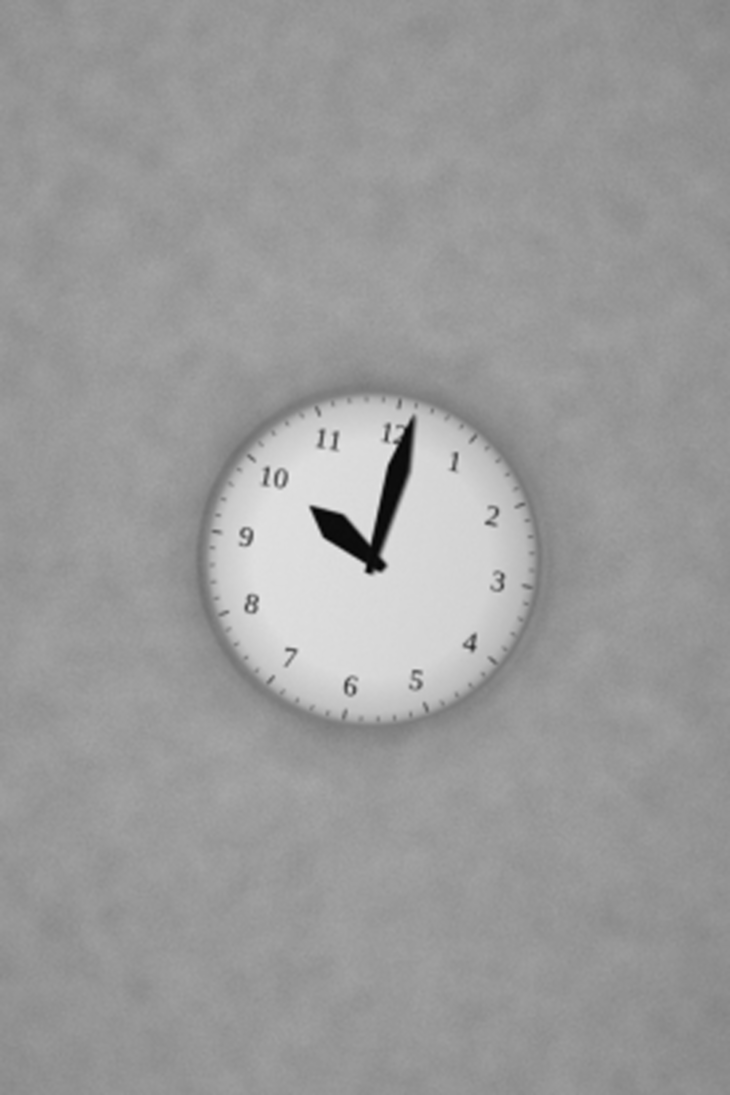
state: 10:01
